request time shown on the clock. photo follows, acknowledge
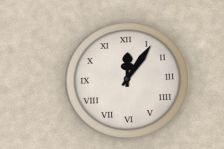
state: 12:06
